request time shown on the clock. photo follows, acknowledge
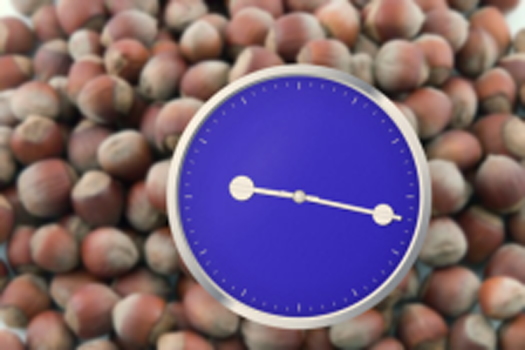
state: 9:17
